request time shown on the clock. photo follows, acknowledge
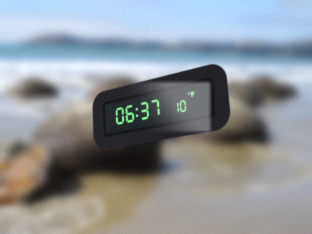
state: 6:37
